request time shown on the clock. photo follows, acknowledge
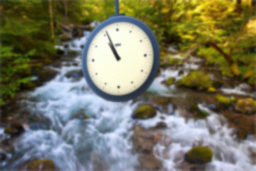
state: 10:56
